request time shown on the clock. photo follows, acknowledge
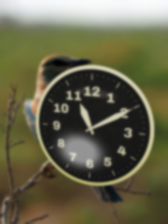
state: 11:10
